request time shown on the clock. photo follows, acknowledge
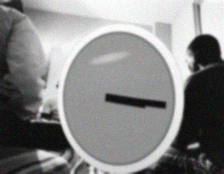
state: 3:16
